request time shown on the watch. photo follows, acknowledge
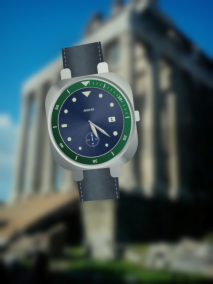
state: 5:22
